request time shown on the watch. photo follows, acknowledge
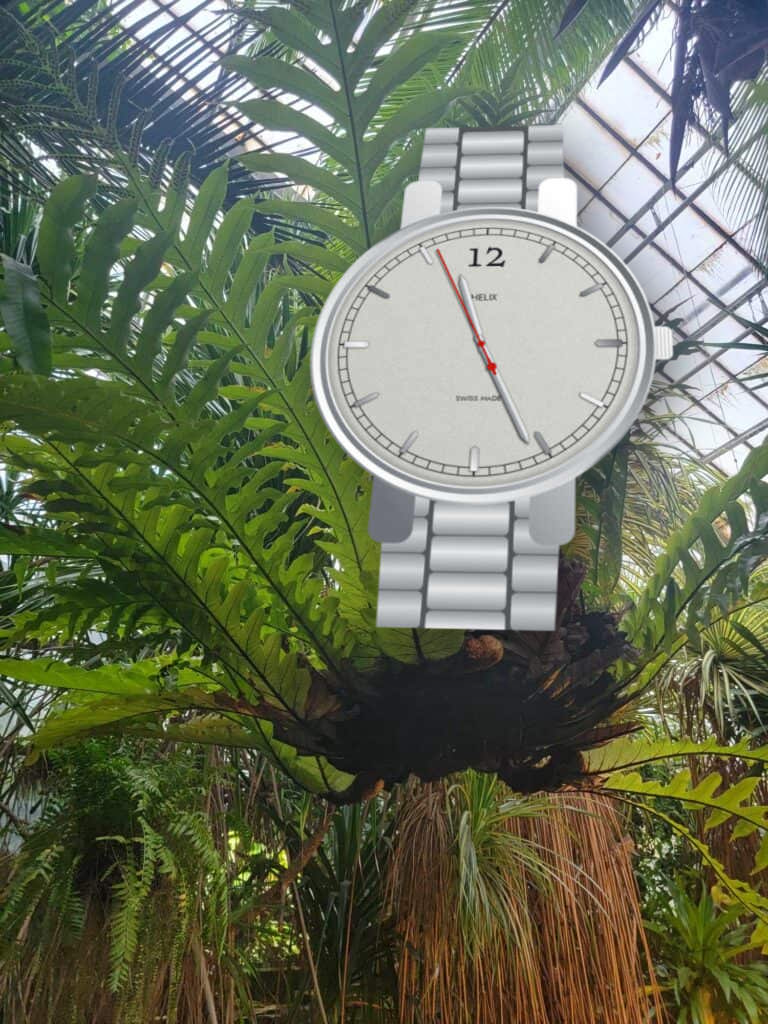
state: 11:25:56
